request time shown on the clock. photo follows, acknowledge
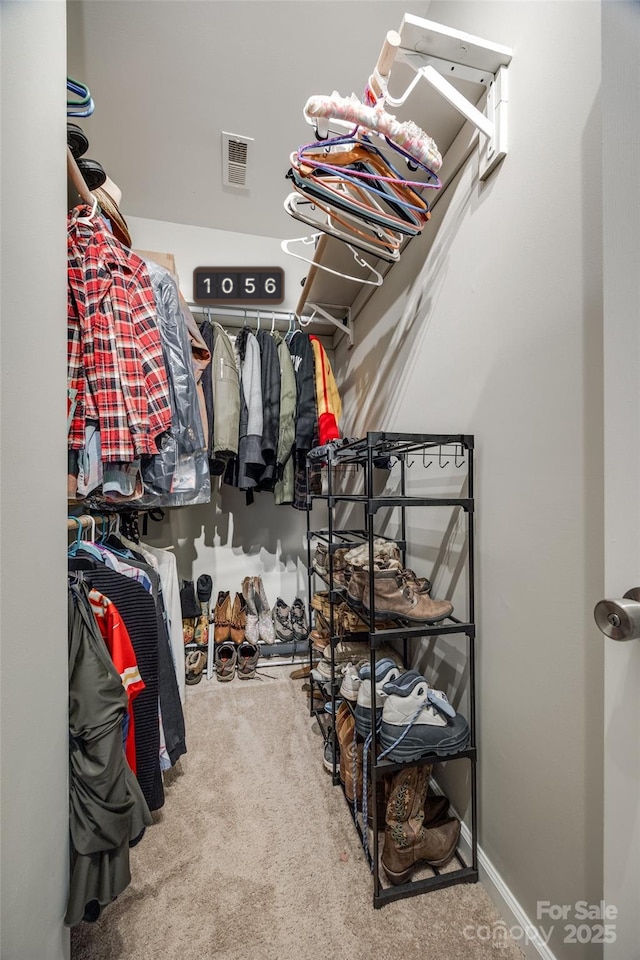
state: 10:56
